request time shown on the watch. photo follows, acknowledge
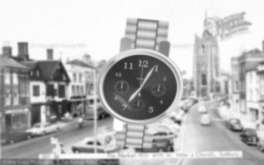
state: 7:04
